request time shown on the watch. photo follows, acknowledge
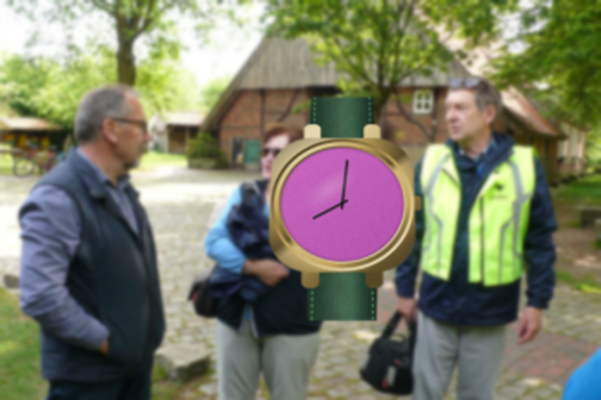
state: 8:01
